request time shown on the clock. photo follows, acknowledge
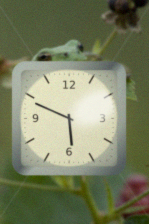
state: 5:49
